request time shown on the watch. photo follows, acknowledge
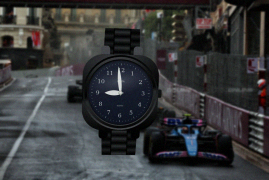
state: 8:59
